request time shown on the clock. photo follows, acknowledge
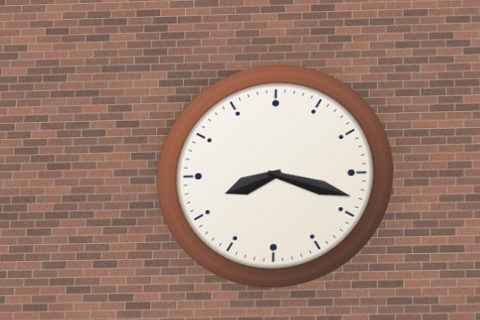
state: 8:18
